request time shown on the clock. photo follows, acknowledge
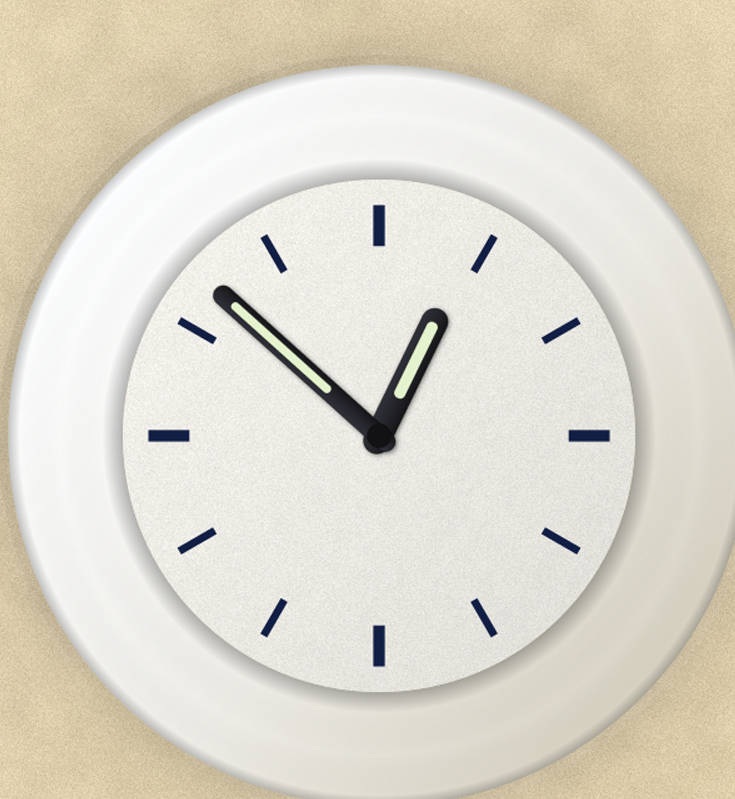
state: 12:52
